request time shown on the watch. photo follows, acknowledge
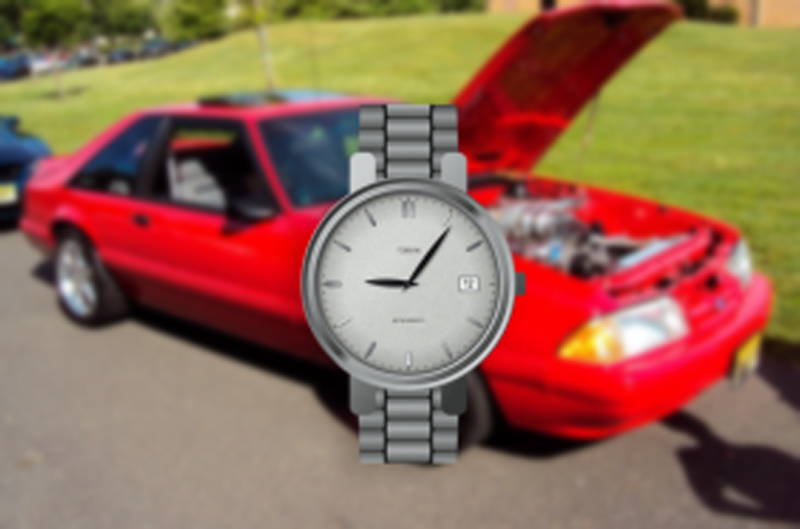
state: 9:06
